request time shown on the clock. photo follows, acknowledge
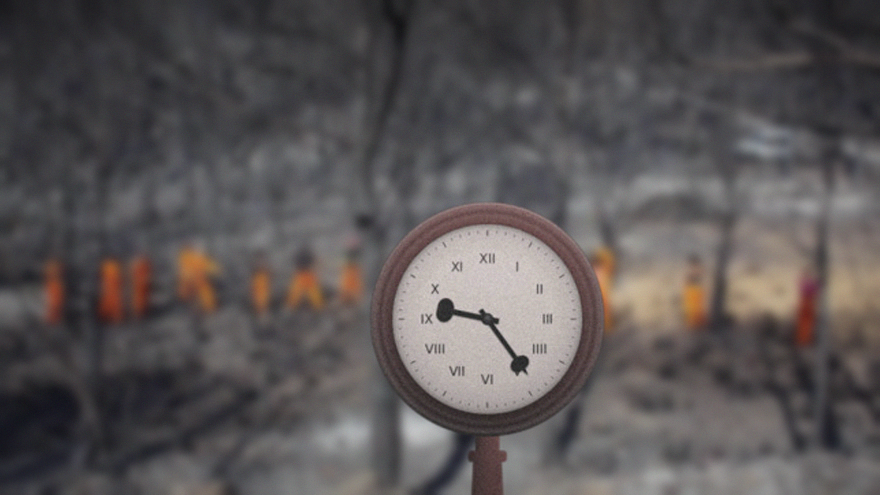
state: 9:24
